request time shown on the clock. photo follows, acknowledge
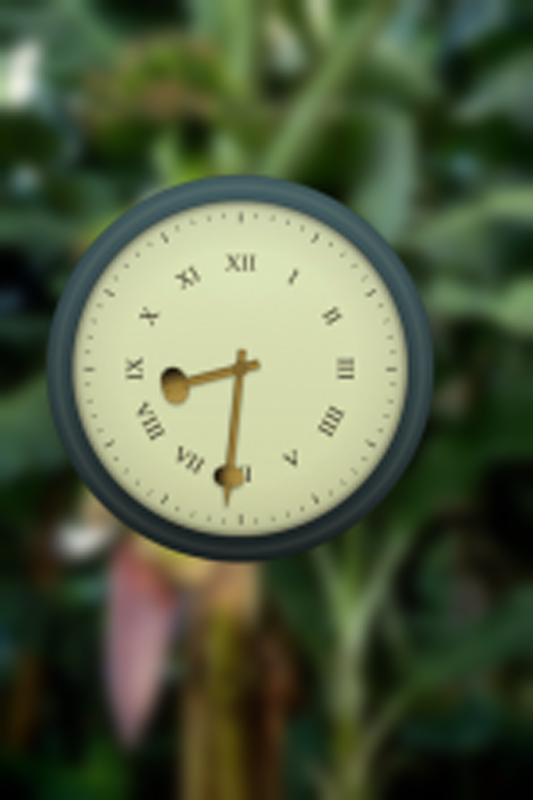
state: 8:31
